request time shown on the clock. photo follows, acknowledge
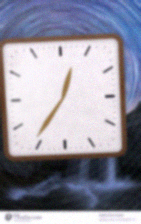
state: 12:36
